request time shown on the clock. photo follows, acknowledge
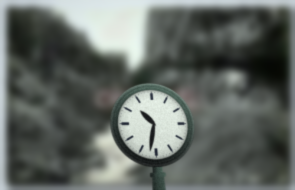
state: 10:32
